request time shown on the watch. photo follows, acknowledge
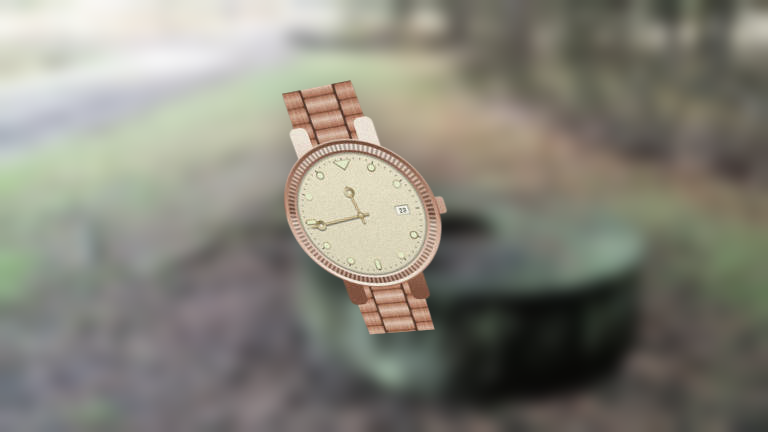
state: 11:44
